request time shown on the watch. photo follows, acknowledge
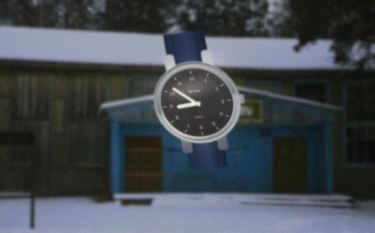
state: 8:52
